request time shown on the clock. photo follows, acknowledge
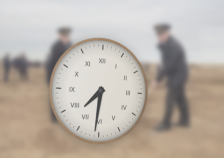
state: 7:31
